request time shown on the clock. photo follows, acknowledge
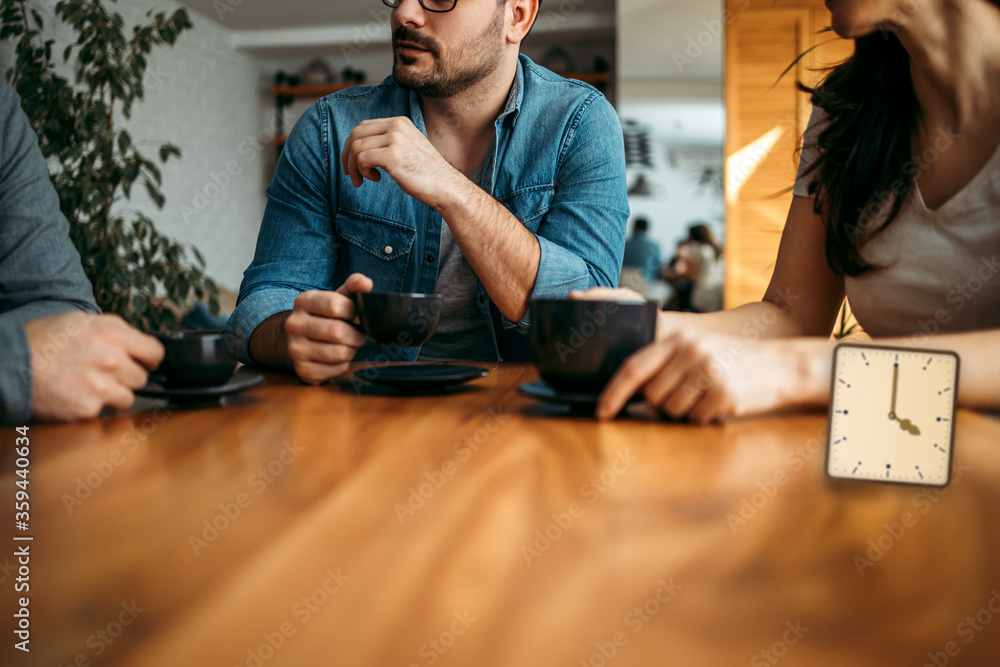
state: 4:00
